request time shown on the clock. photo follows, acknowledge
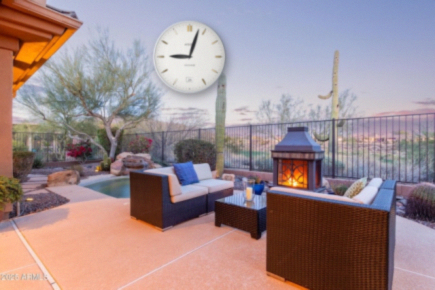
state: 9:03
